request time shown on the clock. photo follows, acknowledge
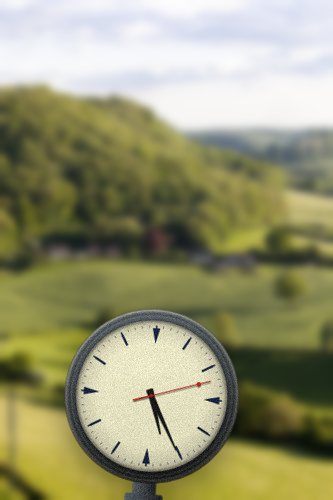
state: 5:25:12
